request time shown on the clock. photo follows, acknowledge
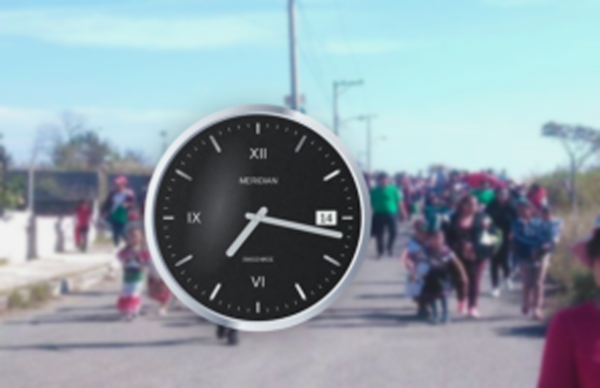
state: 7:17
